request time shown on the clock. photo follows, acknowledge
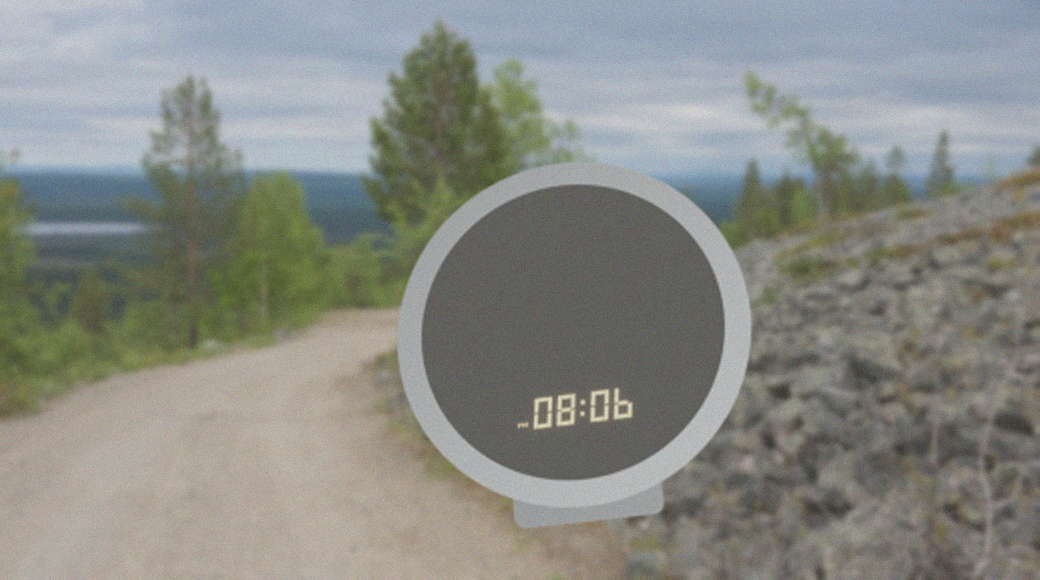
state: 8:06
